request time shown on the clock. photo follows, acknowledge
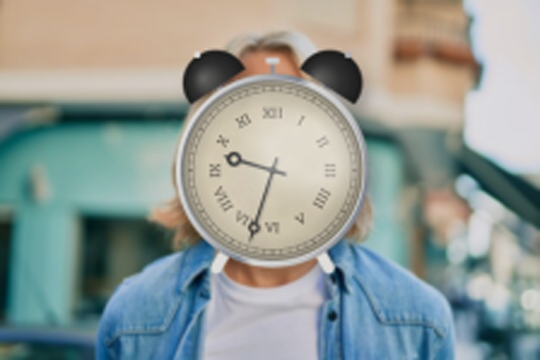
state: 9:33
